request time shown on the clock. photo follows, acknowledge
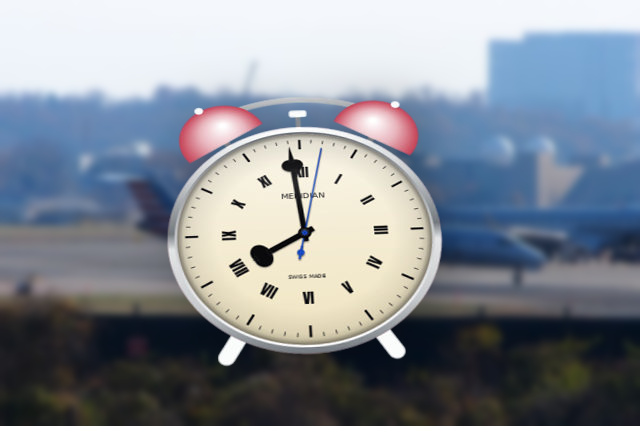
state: 7:59:02
